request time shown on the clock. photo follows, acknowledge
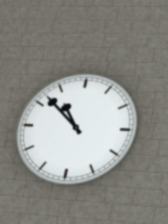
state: 10:52
